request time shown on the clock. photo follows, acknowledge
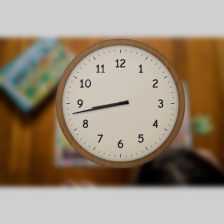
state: 8:43
